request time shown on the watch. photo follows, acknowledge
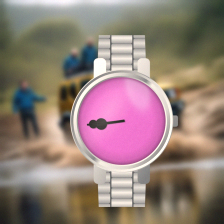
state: 8:44
